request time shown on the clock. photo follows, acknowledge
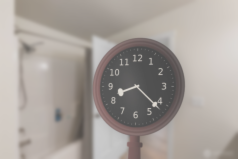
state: 8:22
